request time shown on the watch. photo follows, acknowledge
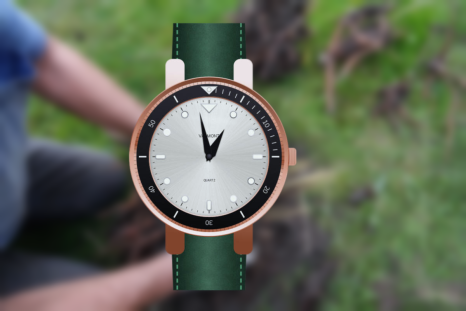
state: 12:58
